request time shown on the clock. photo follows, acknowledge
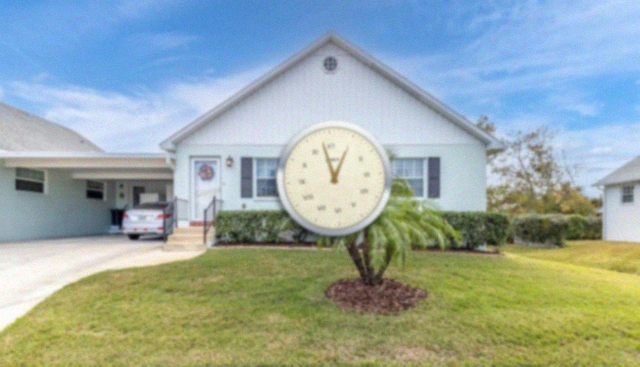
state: 12:58
